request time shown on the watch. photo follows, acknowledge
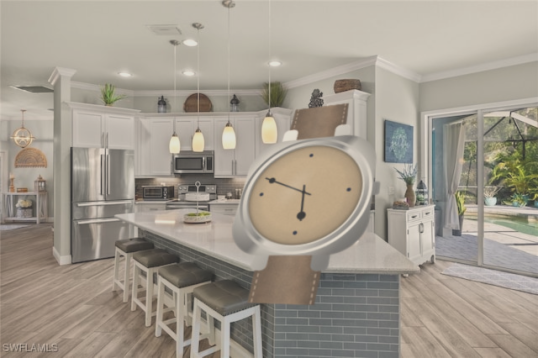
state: 5:49
